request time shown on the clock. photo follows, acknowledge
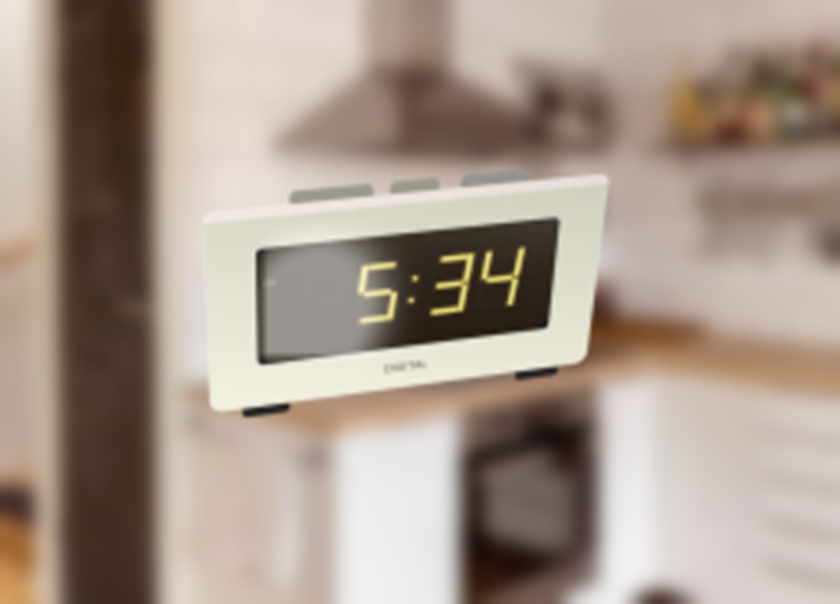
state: 5:34
